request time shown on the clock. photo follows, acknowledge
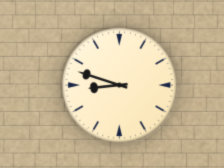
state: 8:48
